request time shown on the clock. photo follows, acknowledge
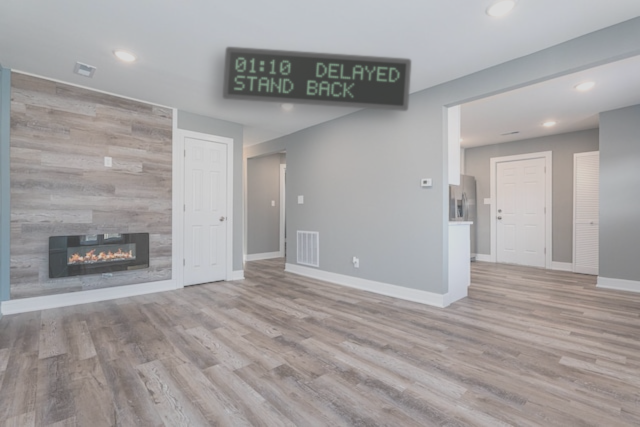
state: 1:10
